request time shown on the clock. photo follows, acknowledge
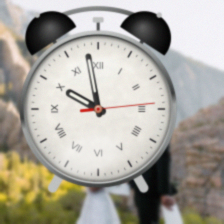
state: 9:58:14
